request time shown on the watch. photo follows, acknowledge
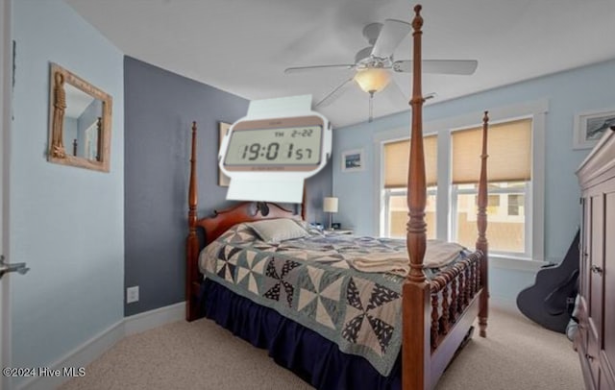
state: 19:01
